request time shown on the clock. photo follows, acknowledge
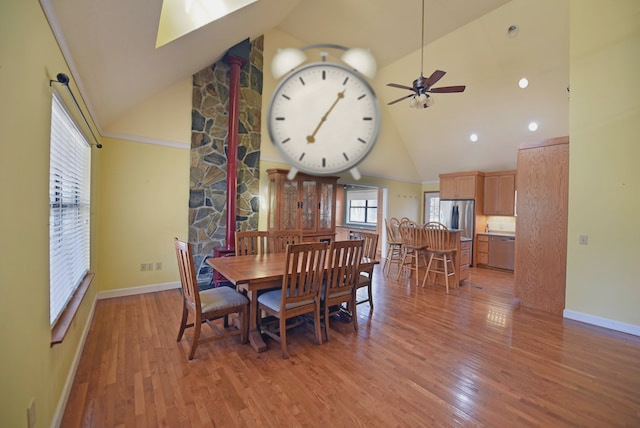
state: 7:06
